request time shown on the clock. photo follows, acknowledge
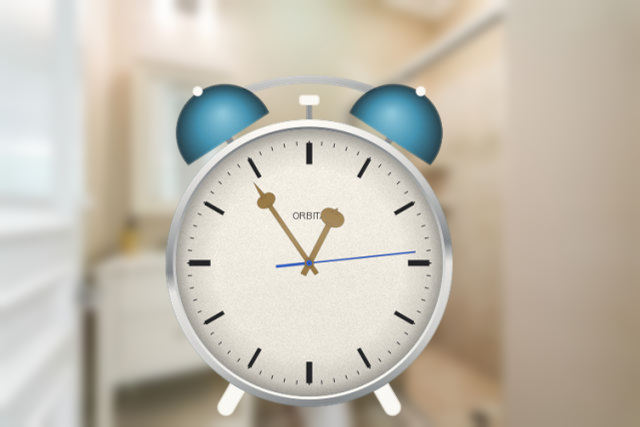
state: 12:54:14
